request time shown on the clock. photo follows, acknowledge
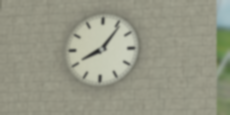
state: 8:06
